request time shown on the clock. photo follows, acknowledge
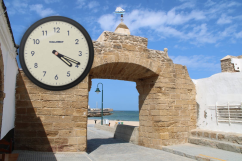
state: 4:19
